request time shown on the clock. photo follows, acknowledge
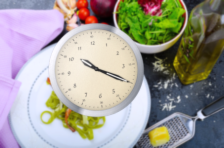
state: 10:20
